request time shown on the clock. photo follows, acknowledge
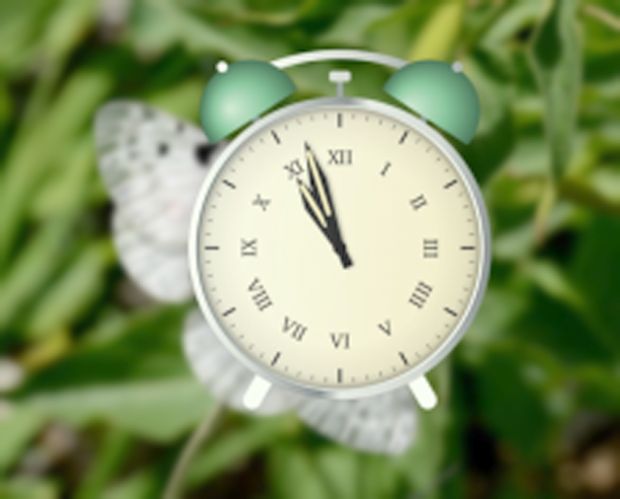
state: 10:57
